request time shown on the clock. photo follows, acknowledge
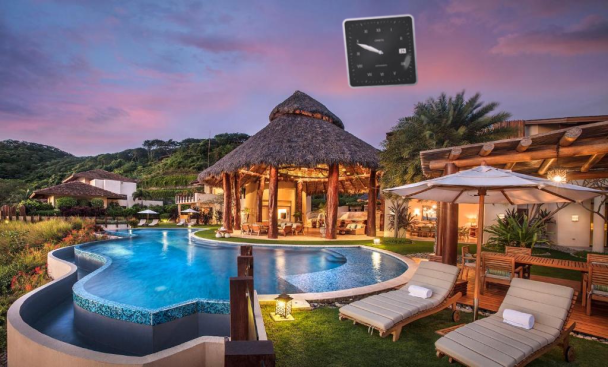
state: 9:49
